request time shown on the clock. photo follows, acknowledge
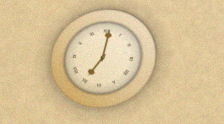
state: 7:01
